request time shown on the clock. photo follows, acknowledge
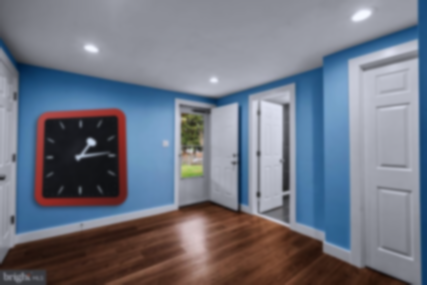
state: 1:14
